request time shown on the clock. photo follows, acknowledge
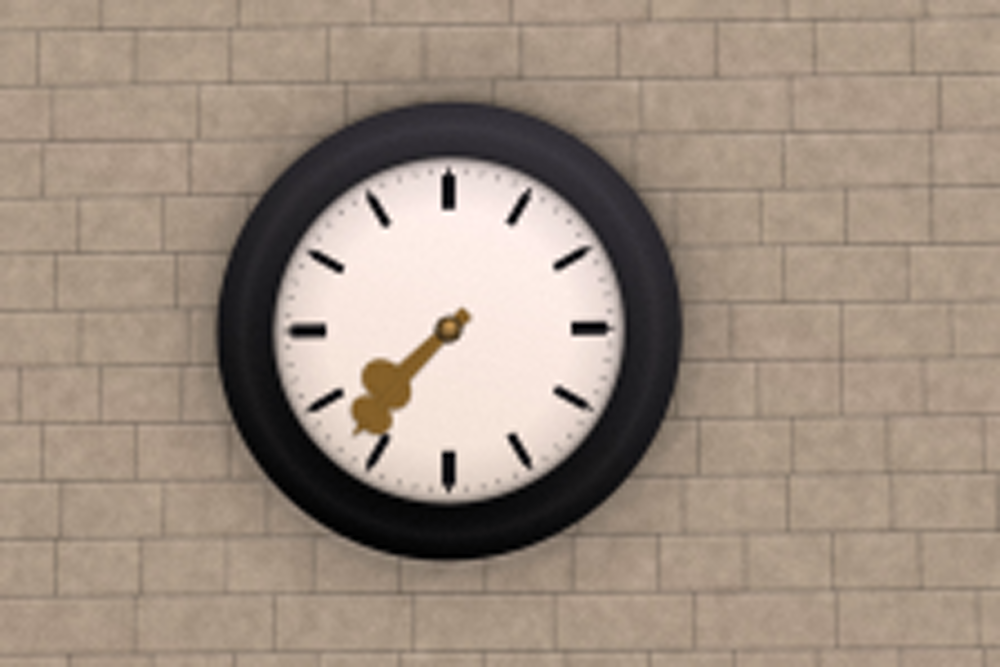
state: 7:37
